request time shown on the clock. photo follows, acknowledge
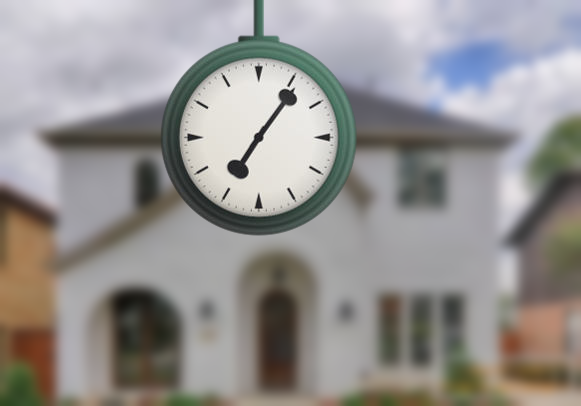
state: 7:06
